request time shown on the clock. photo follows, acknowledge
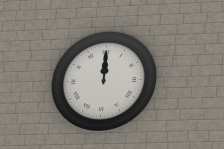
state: 12:00
